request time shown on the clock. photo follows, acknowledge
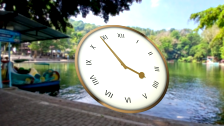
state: 3:54
